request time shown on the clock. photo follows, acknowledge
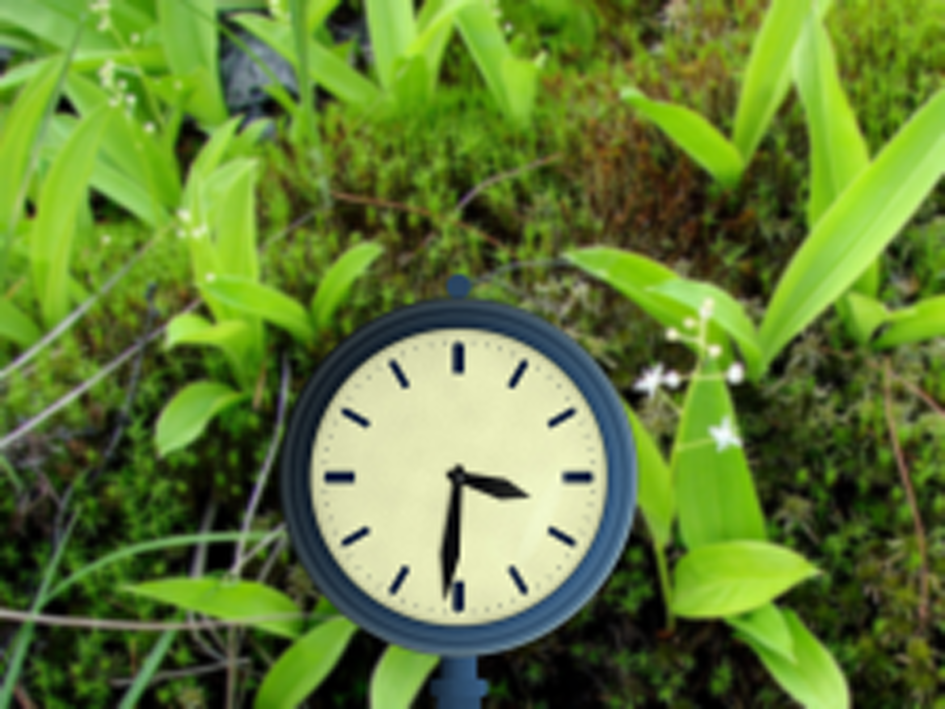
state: 3:31
